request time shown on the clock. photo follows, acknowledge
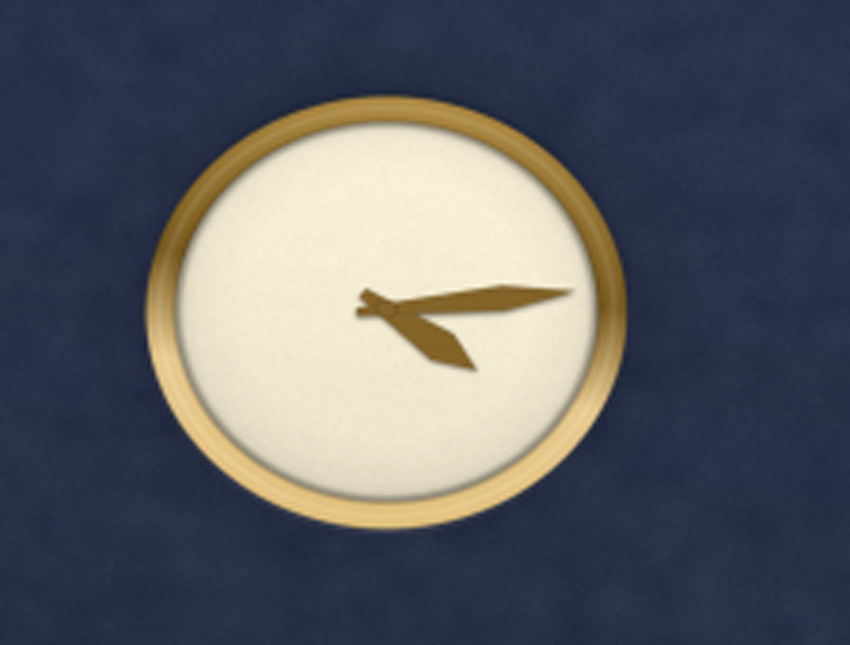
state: 4:14
